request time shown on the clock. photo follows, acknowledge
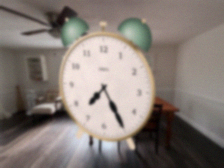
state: 7:25
